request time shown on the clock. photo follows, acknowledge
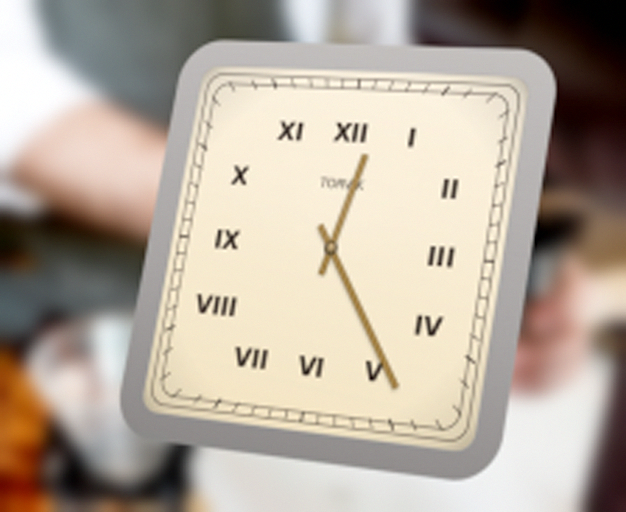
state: 12:24
